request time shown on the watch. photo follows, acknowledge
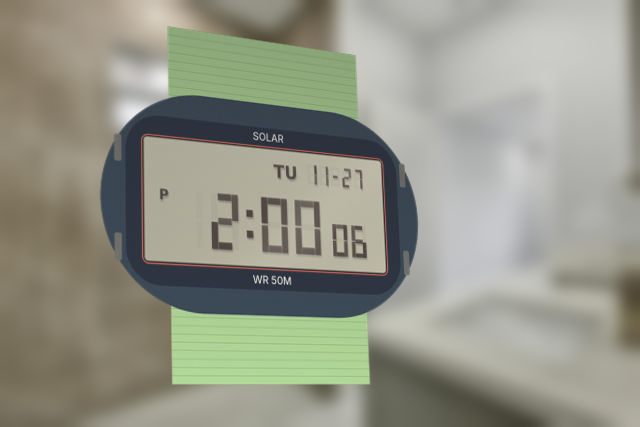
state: 2:00:06
